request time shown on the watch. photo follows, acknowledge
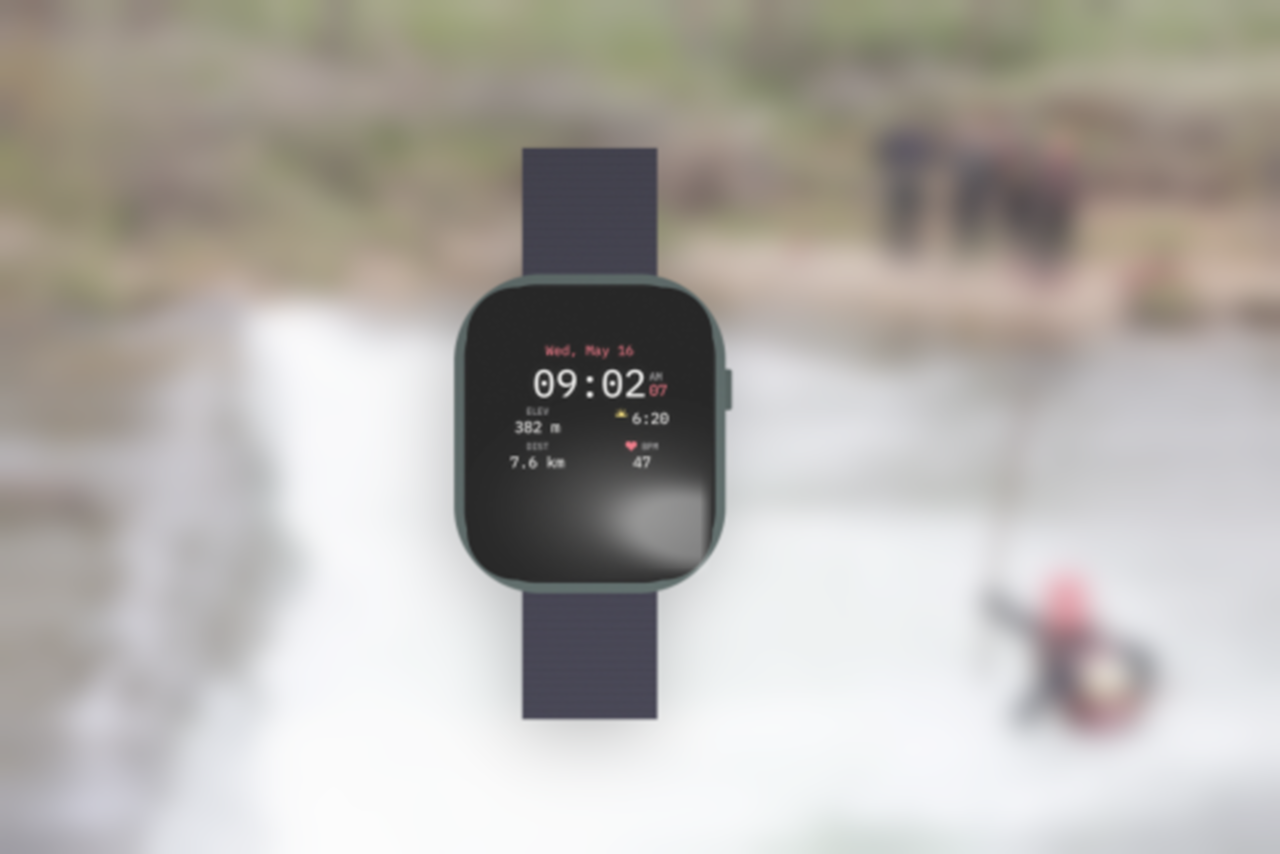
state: 9:02
